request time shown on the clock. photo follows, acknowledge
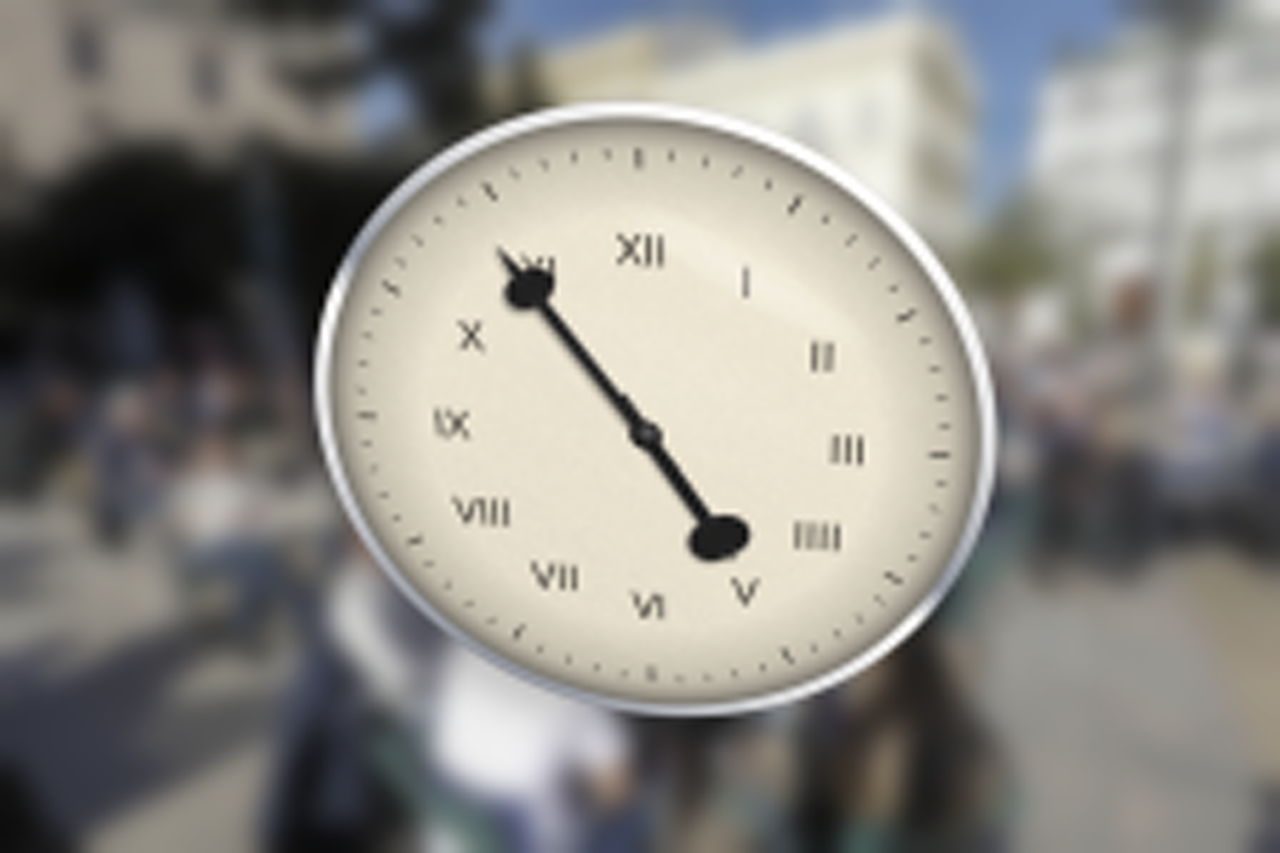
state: 4:54
